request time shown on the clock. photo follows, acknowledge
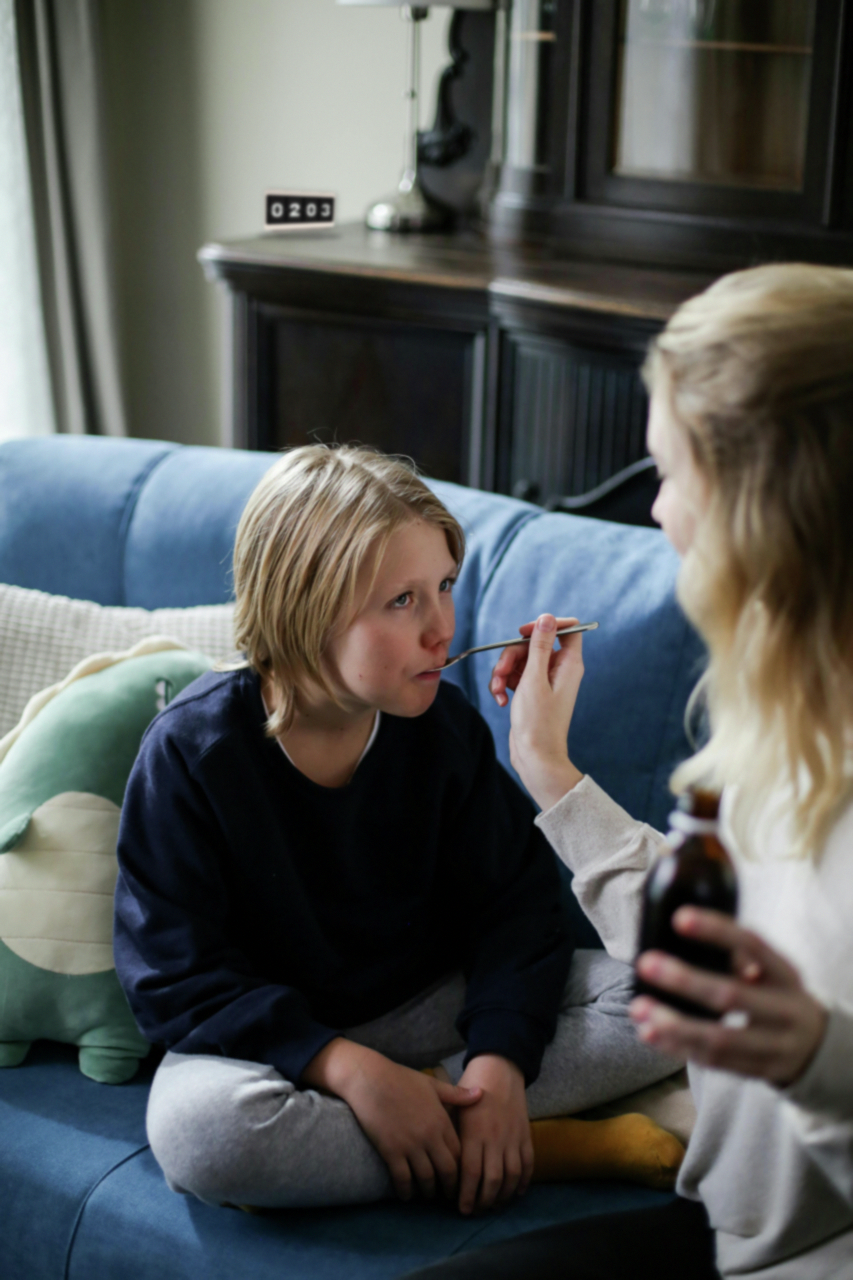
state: 2:03
